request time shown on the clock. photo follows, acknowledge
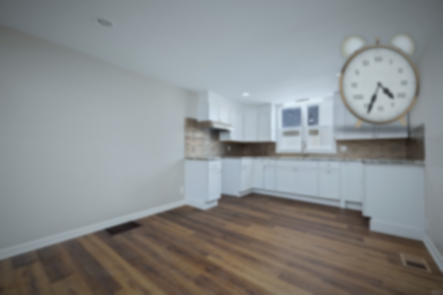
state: 4:34
